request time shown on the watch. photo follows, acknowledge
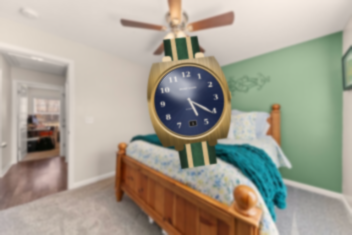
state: 5:21
